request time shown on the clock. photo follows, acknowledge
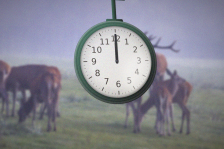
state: 12:00
